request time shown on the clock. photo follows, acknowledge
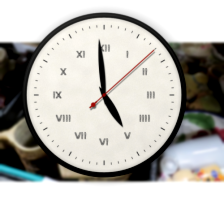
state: 4:59:08
